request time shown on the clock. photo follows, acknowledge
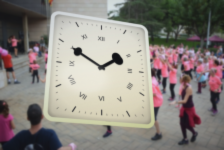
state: 1:50
